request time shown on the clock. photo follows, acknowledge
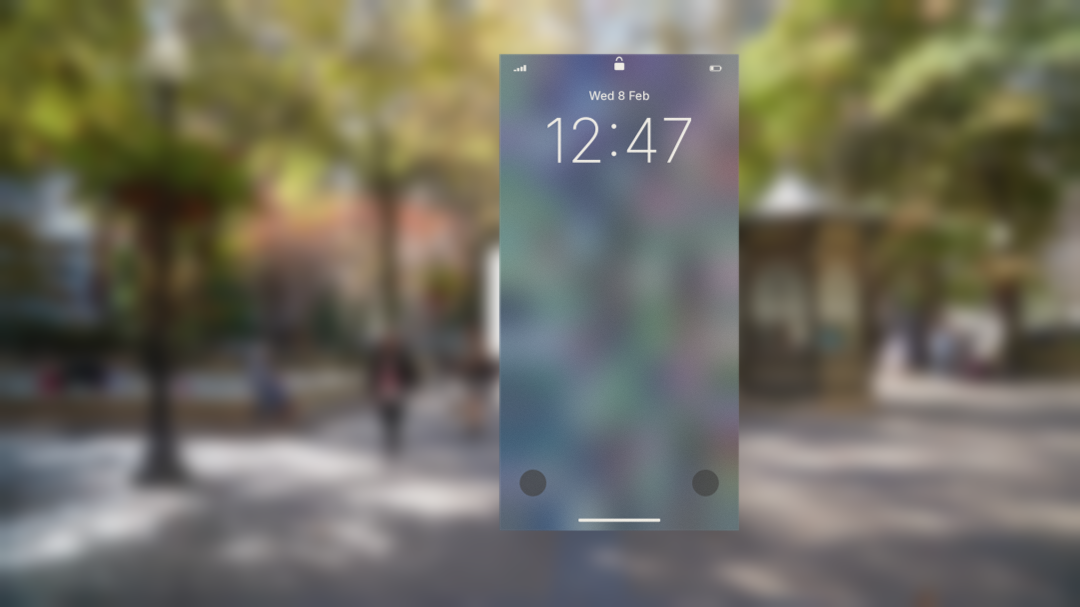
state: 12:47
